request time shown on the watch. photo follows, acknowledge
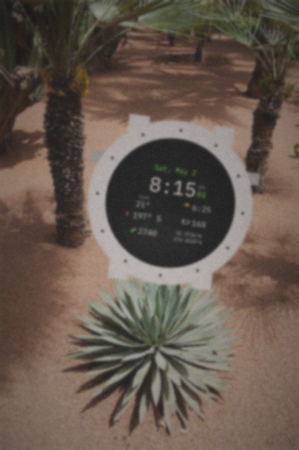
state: 8:15
